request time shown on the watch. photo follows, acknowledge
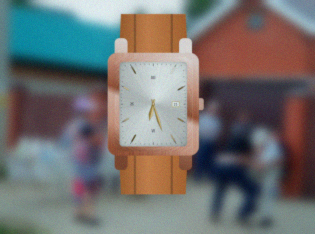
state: 6:27
